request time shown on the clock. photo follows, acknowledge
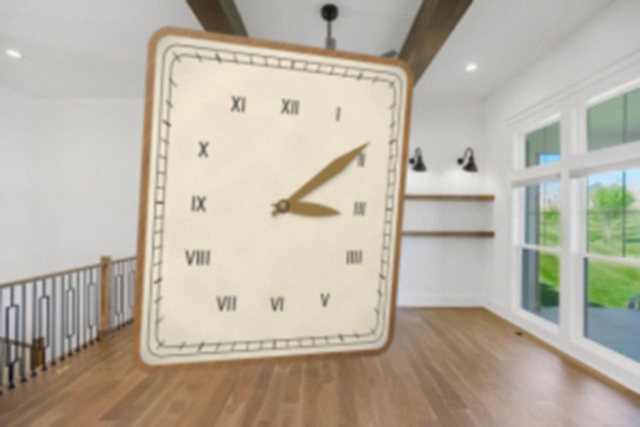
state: 3:09
